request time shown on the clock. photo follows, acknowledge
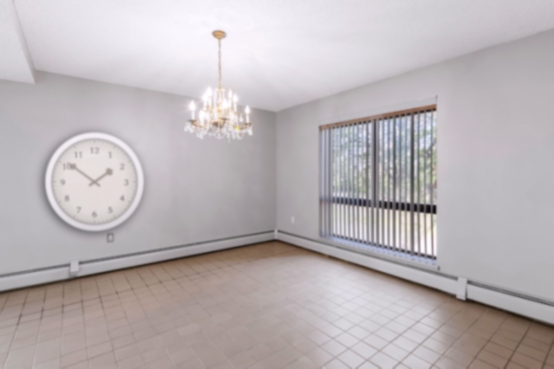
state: 1:51
